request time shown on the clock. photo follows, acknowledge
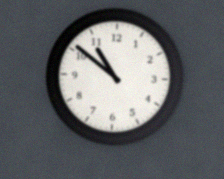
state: 10:51
